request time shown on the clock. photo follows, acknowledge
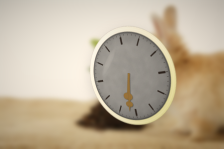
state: 6:32
